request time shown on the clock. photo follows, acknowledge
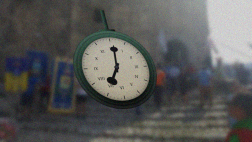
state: 7:01
